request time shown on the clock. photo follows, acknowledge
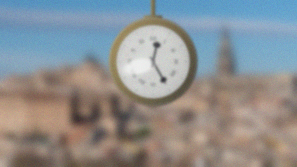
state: 12:25
